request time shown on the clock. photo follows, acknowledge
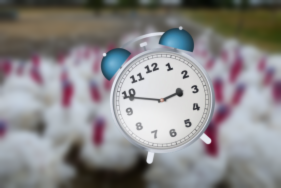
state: 2:49
